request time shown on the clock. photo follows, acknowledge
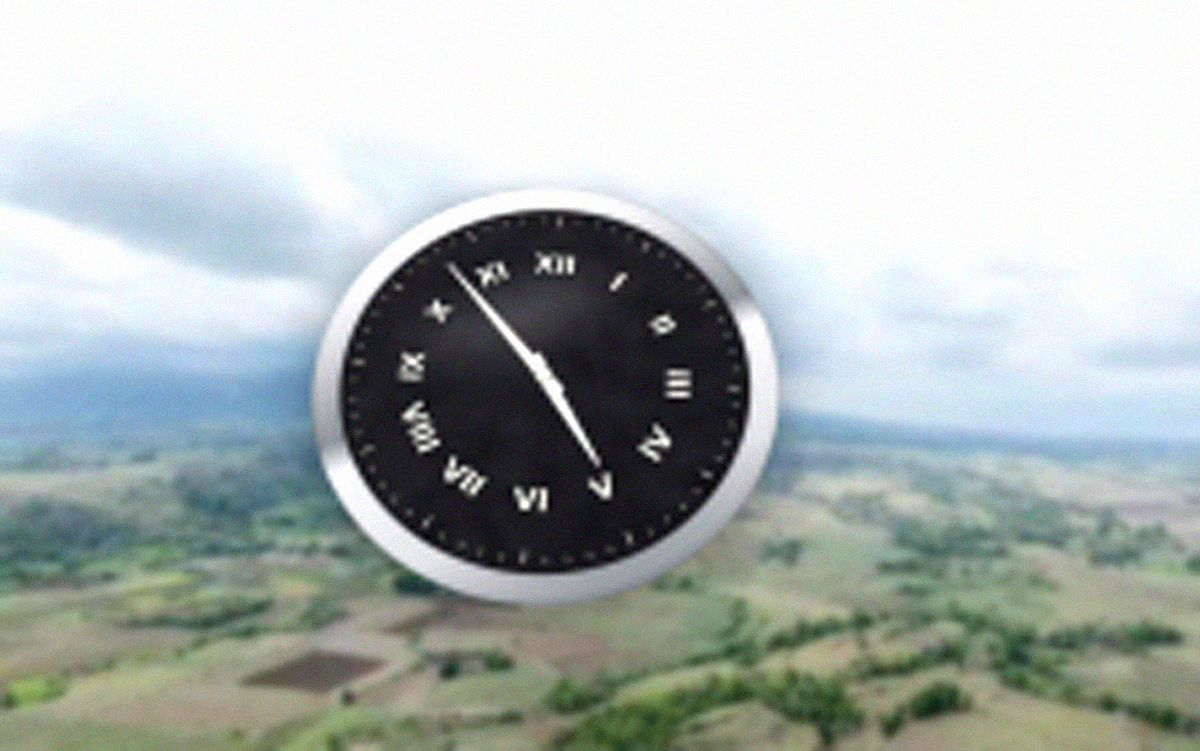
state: 4:53
